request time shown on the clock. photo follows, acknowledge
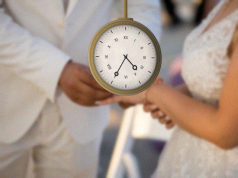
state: 4:35
